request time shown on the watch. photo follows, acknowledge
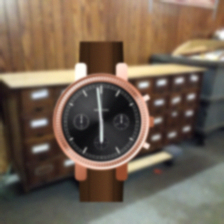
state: 5:59
